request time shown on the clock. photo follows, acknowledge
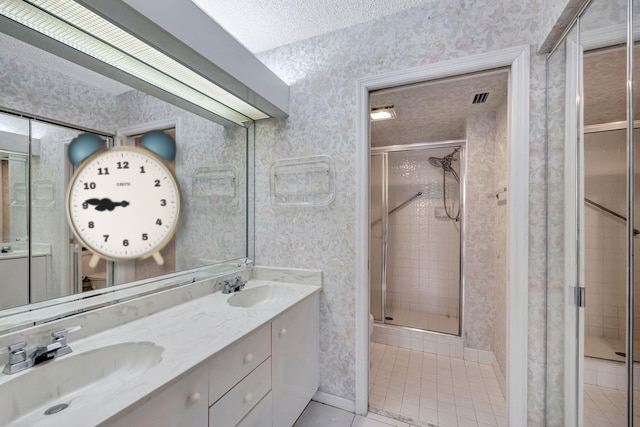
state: 8:46
